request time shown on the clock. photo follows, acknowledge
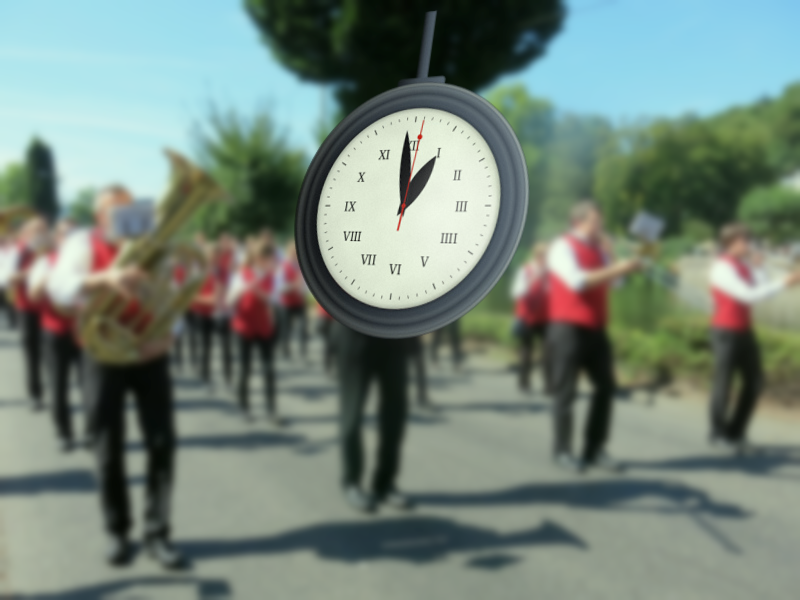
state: 12:59:01
